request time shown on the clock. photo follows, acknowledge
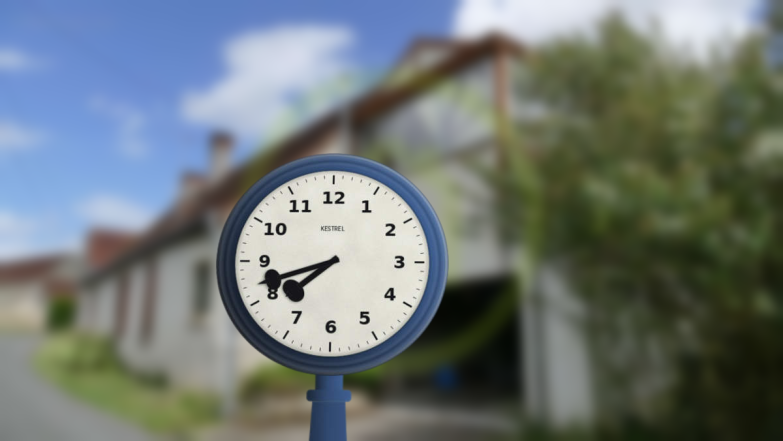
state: 7:42
